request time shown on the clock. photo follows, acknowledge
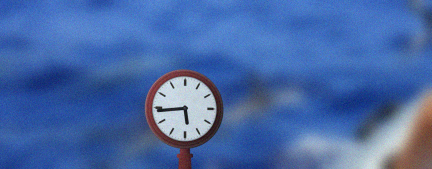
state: 5:44
